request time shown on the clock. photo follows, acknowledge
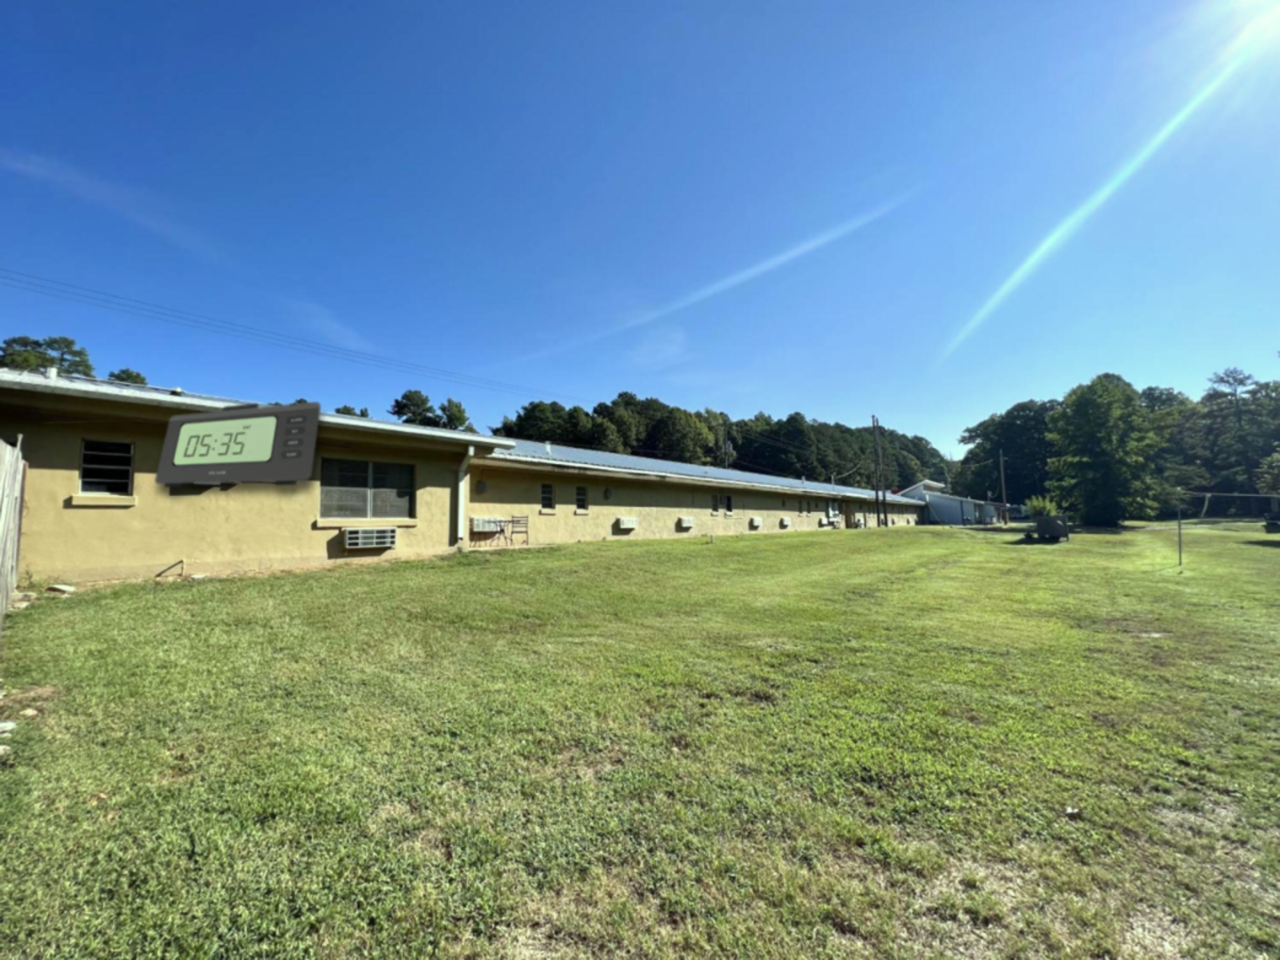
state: 5:35
